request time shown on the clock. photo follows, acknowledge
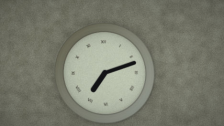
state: 7:12
